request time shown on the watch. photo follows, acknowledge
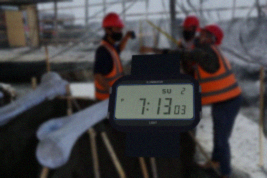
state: 7:13
